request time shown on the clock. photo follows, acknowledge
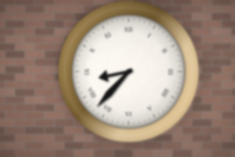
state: 8:37
